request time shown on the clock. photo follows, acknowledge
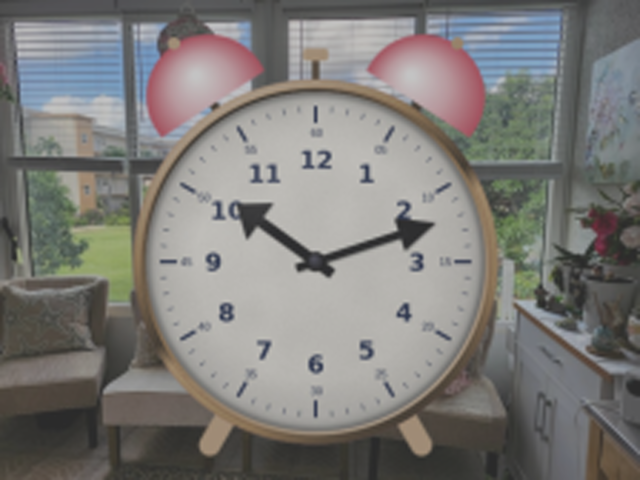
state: 10:12
